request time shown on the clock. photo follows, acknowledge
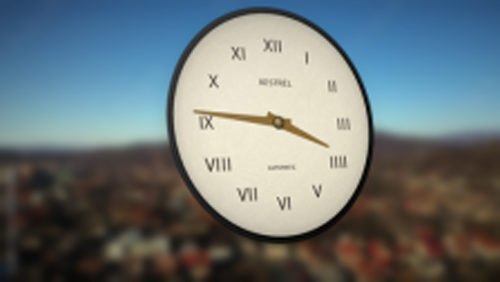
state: 3:46
